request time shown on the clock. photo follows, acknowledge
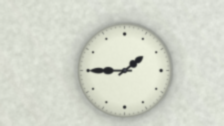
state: 1:45
